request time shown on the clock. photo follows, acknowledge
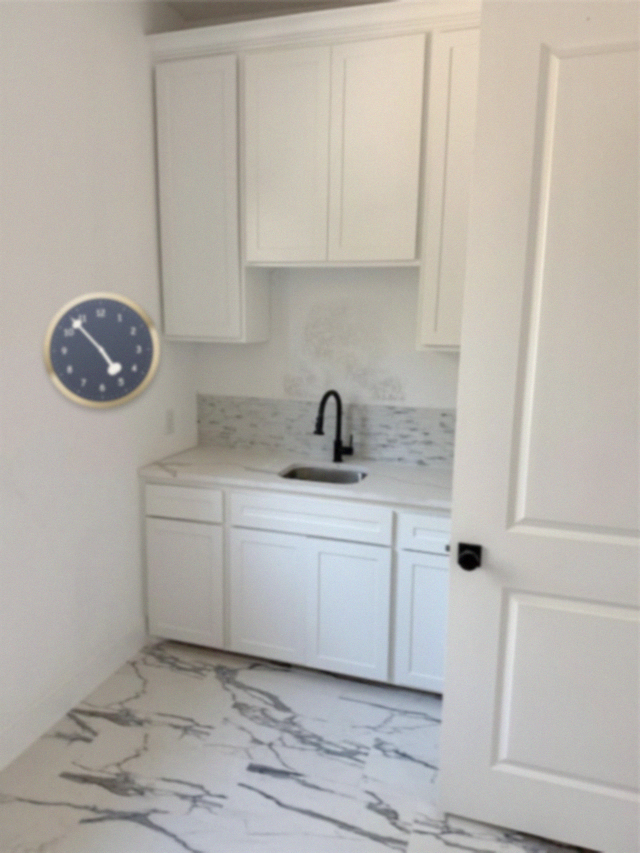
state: 4:53
